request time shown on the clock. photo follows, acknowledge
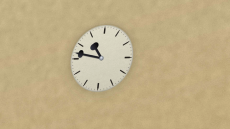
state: 10:47
